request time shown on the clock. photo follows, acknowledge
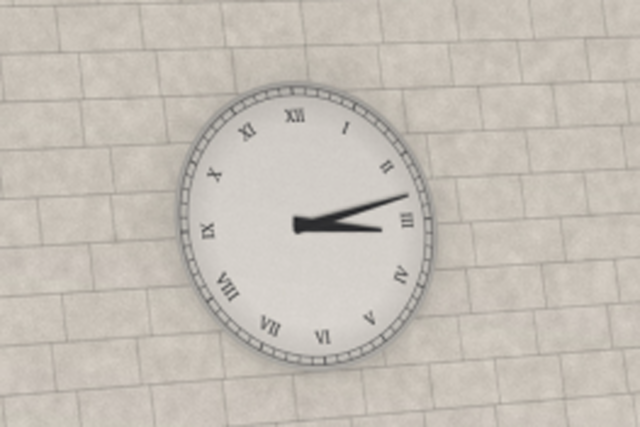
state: 3:13
